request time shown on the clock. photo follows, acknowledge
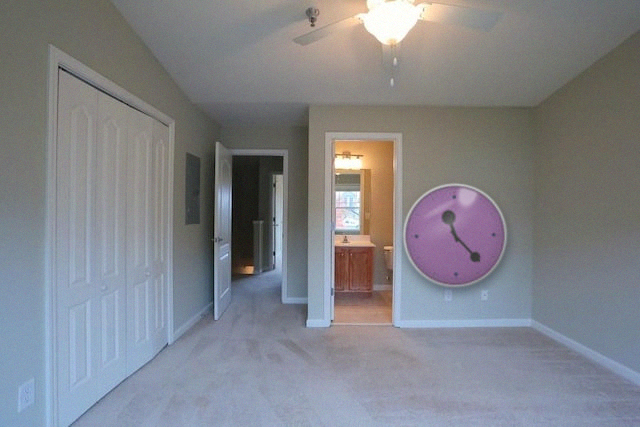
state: 11:23
